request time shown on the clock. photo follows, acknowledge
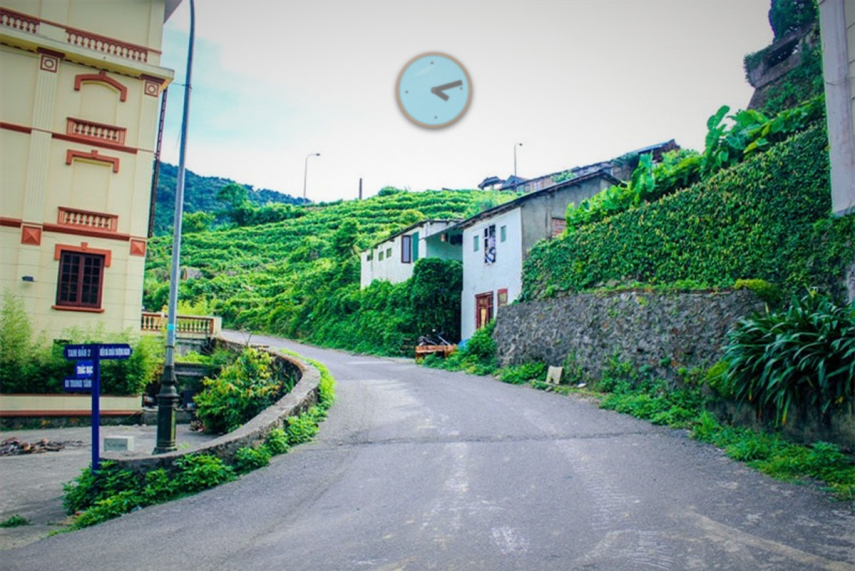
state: 4:13
